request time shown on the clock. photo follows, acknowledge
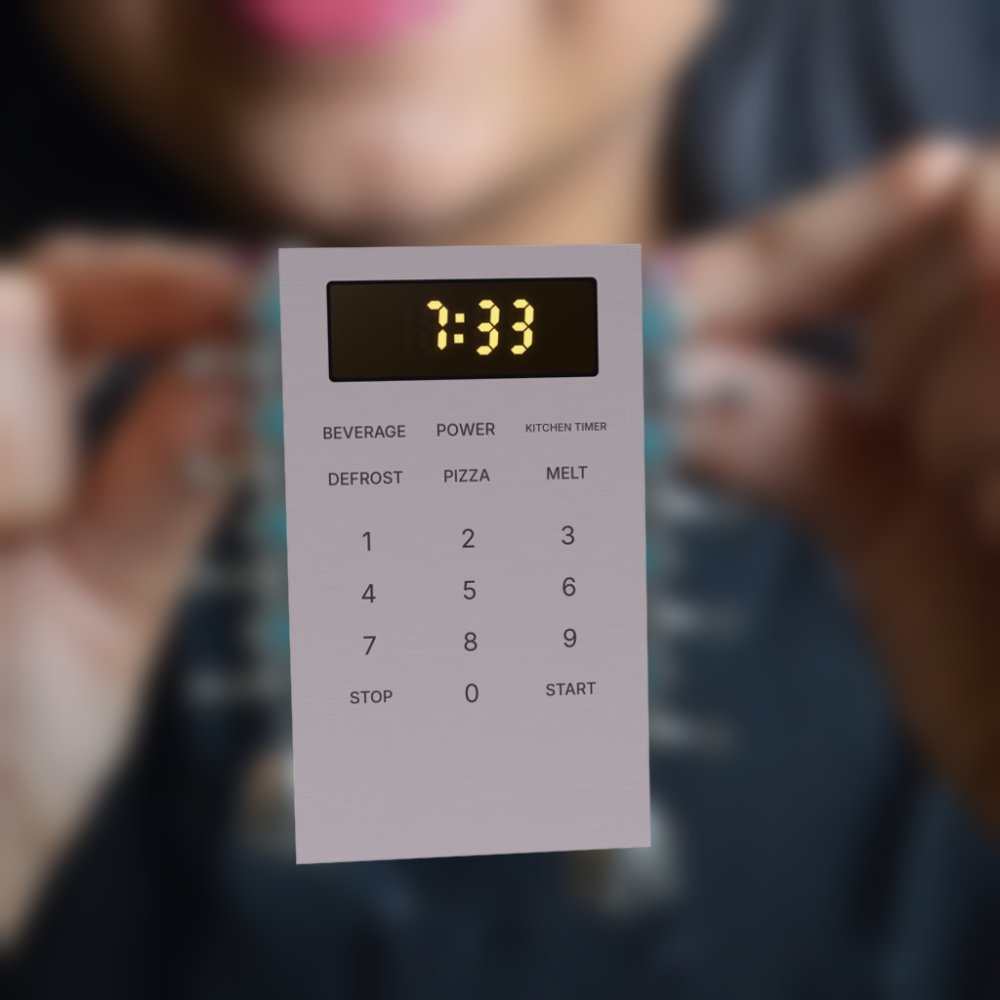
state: 7:33
